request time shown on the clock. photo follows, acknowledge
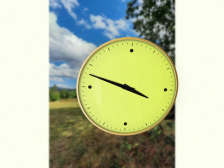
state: 3:48
